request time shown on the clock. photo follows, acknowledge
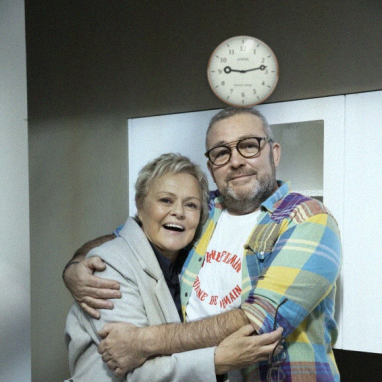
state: 9:13
